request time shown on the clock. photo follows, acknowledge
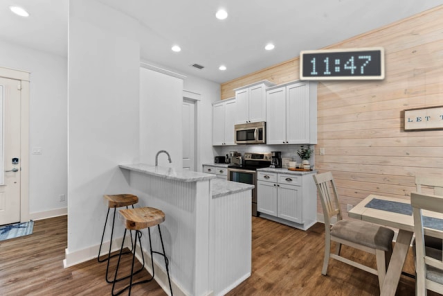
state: 11:47
